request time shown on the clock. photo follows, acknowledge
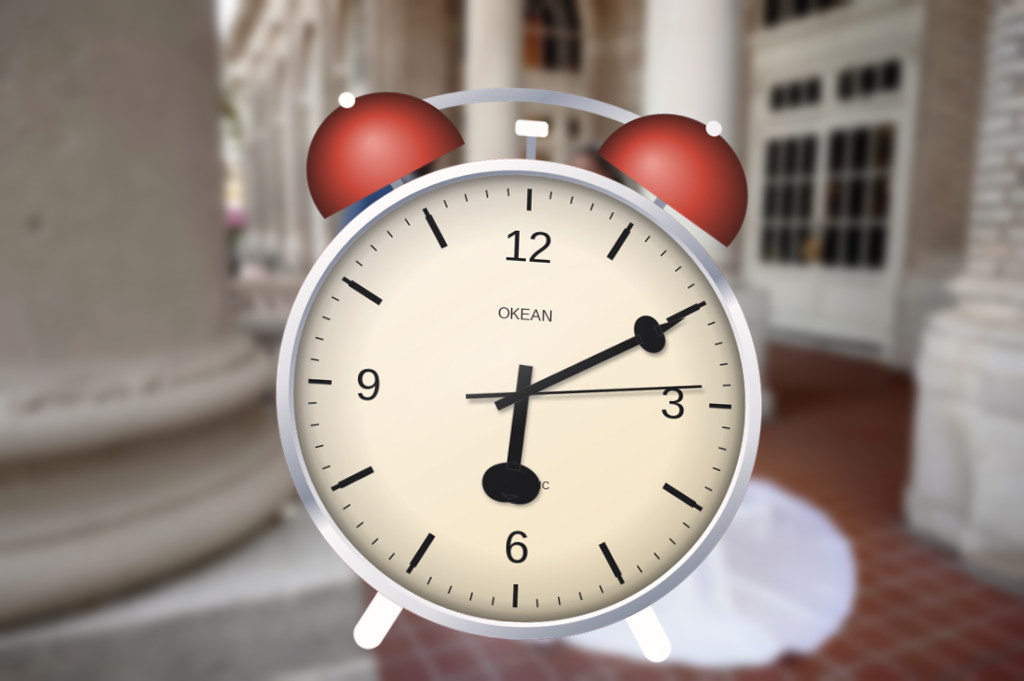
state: 6:10:14
